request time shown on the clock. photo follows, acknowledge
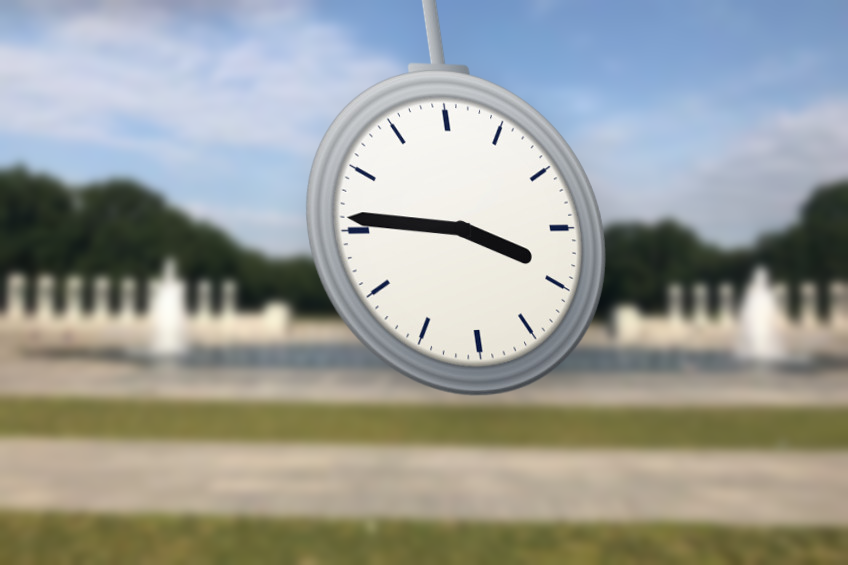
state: 3:46
